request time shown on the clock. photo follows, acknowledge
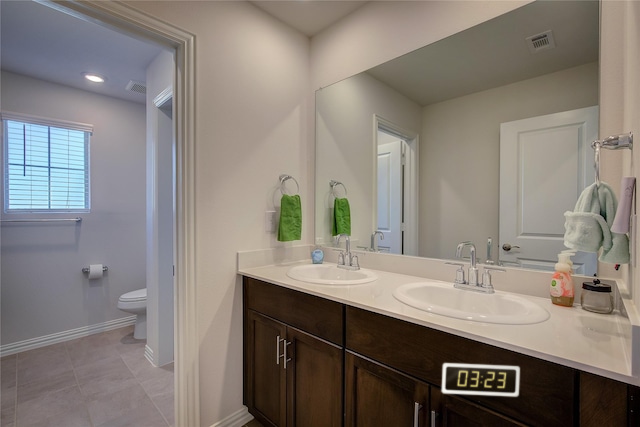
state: 3:23
